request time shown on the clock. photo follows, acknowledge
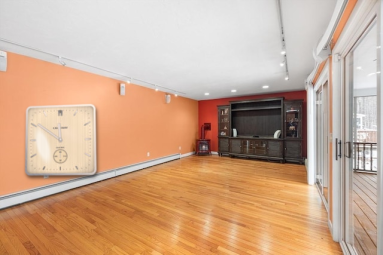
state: 11:51
